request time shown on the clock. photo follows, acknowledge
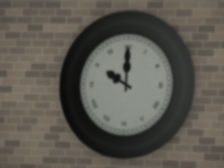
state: 10:00
